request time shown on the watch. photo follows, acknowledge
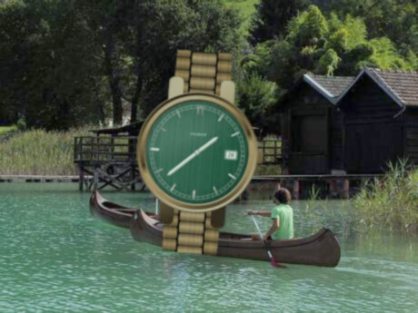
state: 1:38
